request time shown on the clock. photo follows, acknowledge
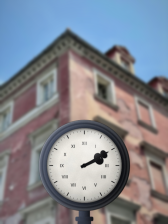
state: 2:10
